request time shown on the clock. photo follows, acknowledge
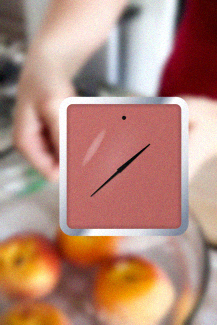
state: 1:38
